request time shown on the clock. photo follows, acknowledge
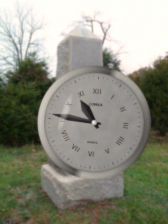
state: 10:46
